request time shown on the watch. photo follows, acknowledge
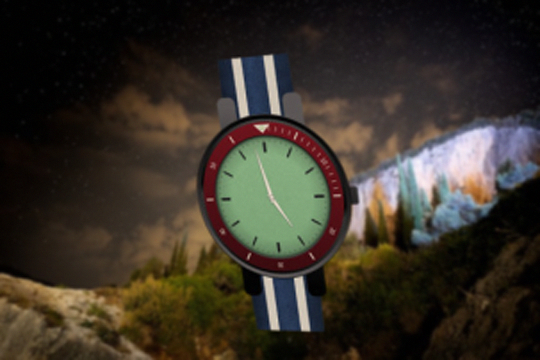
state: 4:58
